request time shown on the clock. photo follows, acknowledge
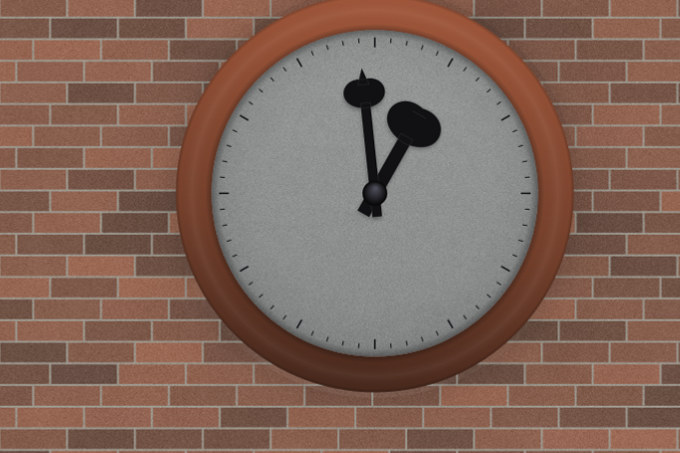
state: 12:59
